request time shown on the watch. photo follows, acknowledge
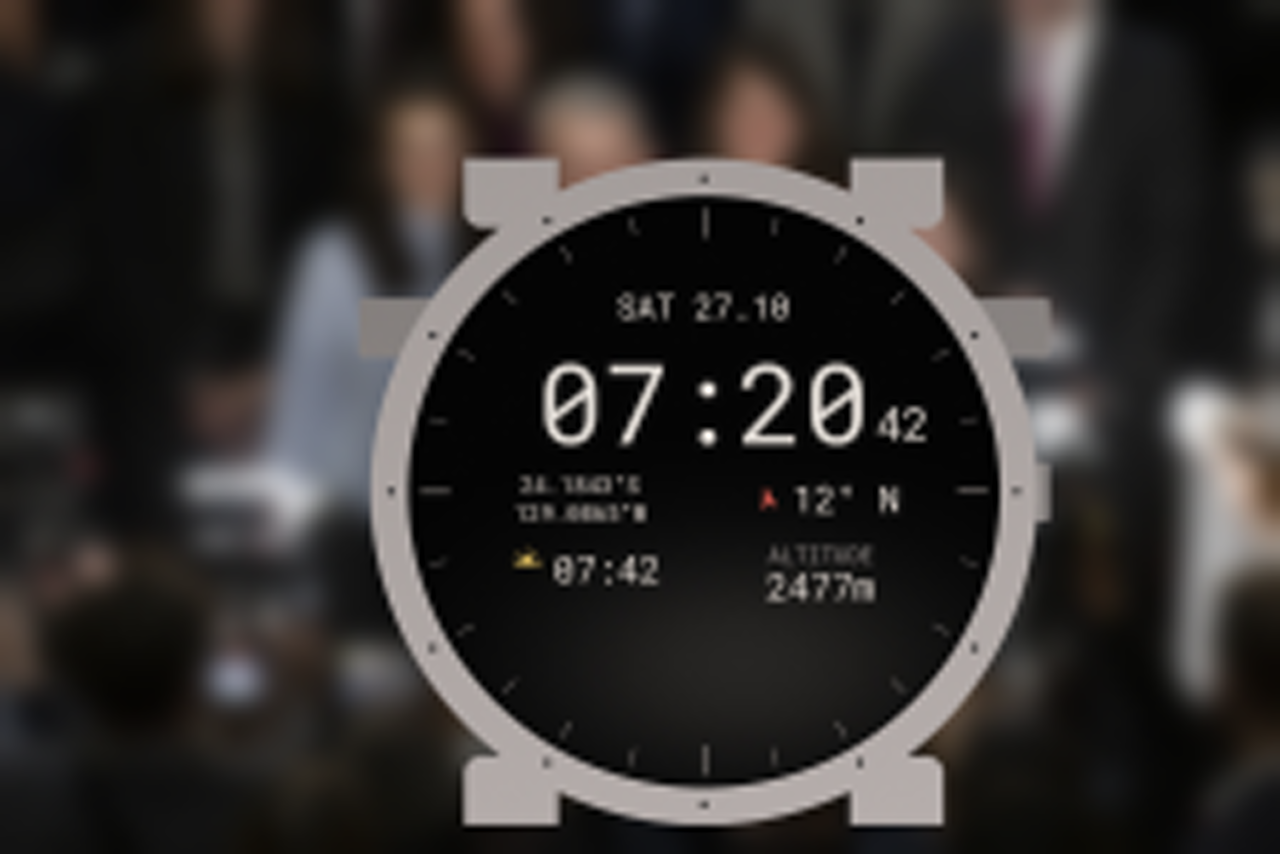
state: 7:20:42
